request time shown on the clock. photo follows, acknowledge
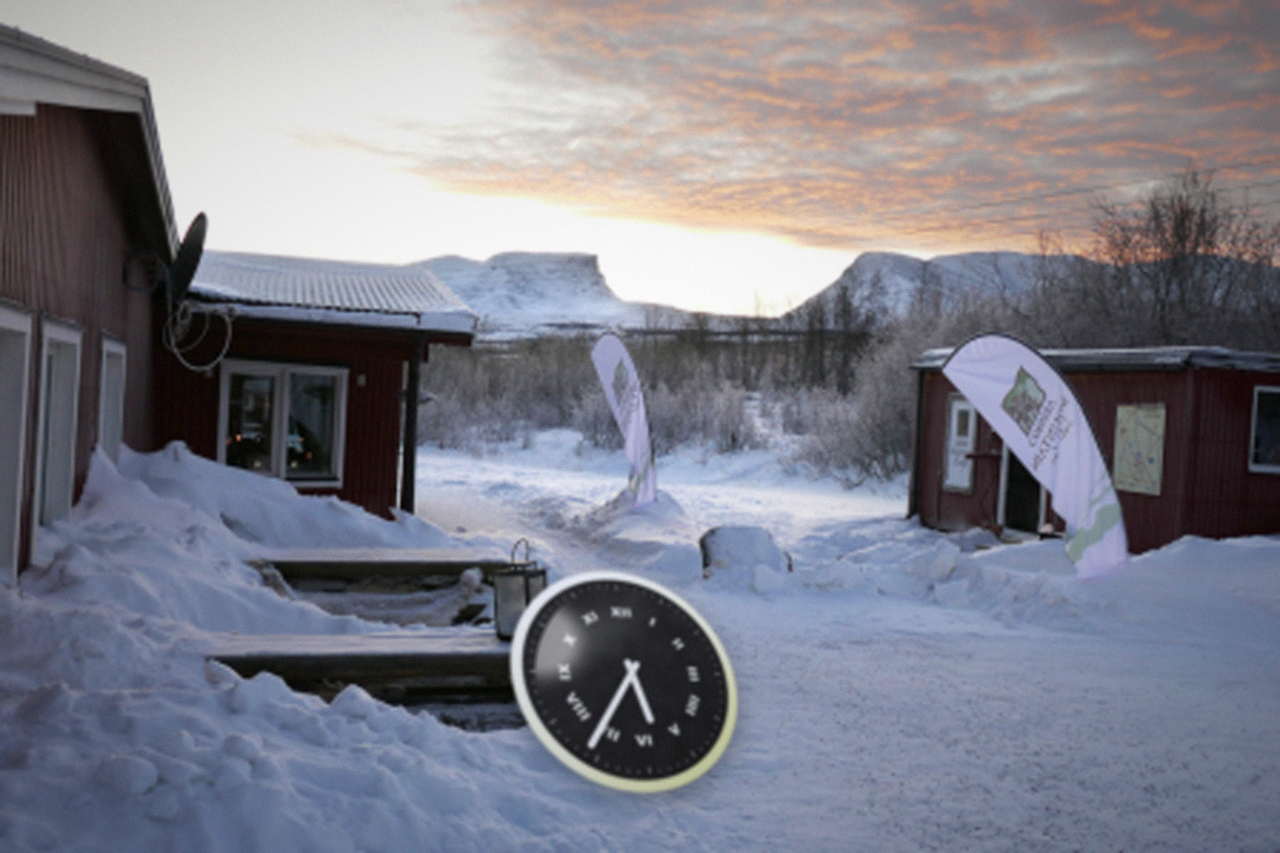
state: 5:36
